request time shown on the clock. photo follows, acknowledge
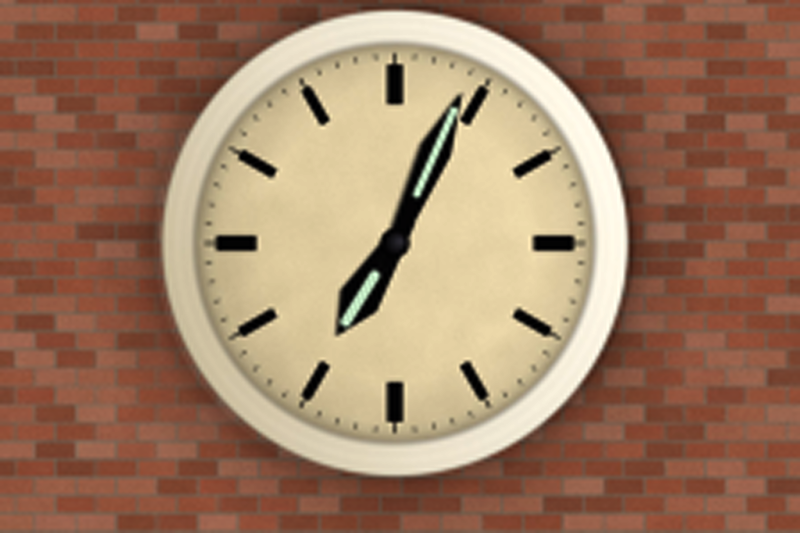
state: 7:04
